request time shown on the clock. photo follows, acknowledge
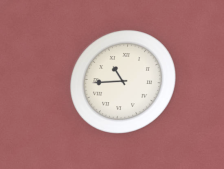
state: 10:44
